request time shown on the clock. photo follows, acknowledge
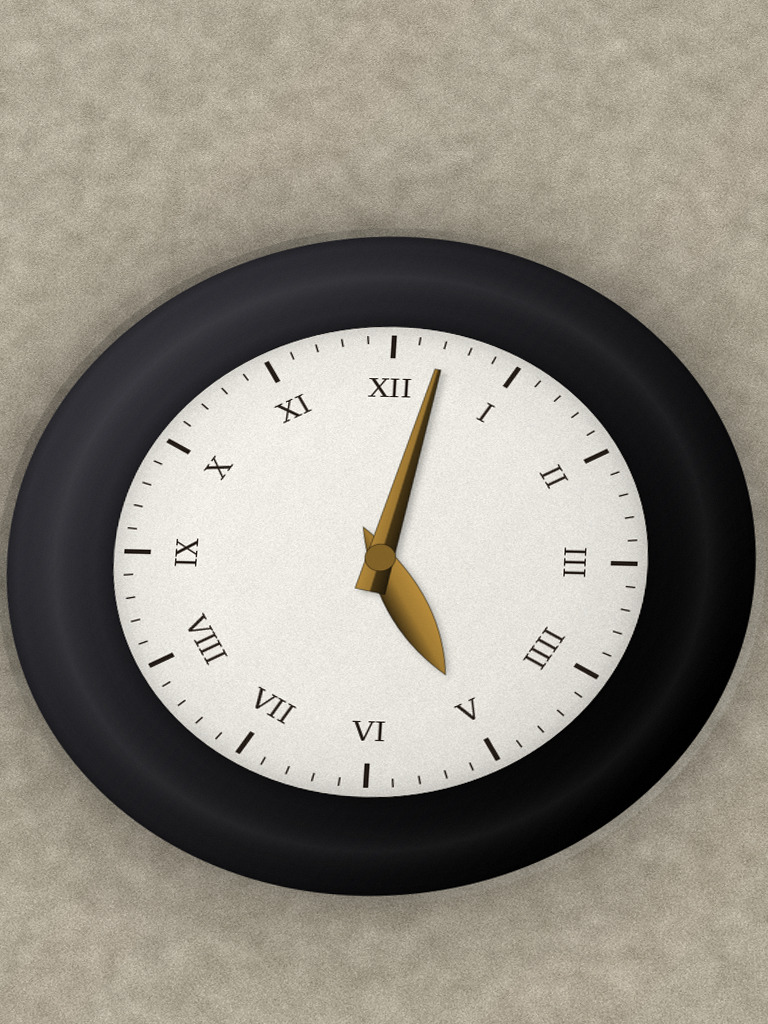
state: 5:02
